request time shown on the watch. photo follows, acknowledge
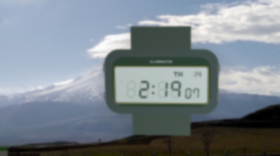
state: 2:19:07
